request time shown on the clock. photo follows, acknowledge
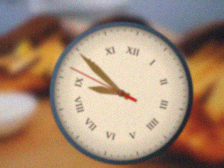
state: 8:49:47
